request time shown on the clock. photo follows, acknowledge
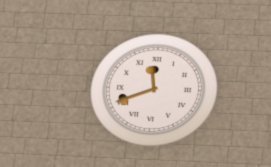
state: 11:41
